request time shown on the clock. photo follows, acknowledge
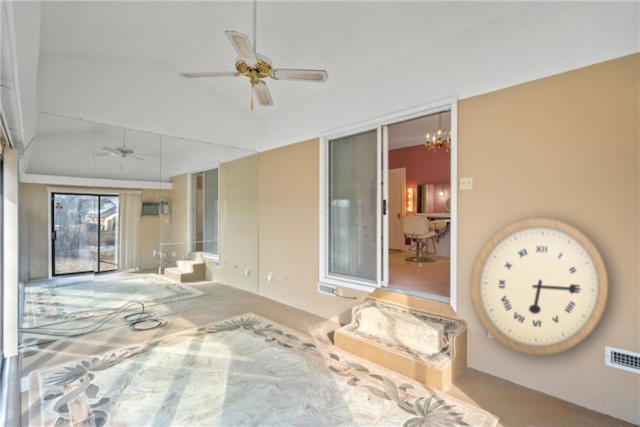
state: 6:15
